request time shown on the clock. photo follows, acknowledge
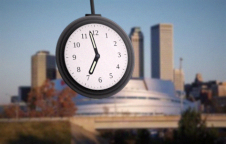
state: 6:58
